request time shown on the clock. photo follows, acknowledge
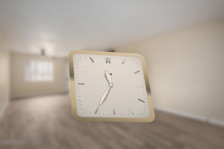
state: 11:35
